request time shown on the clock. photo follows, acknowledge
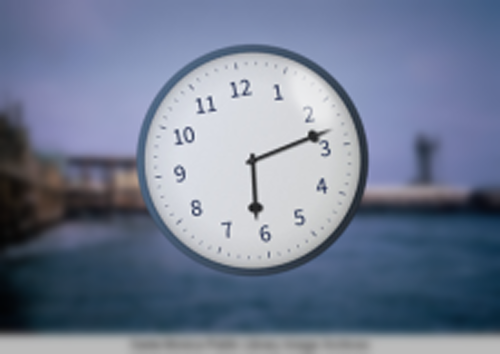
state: 6:13
